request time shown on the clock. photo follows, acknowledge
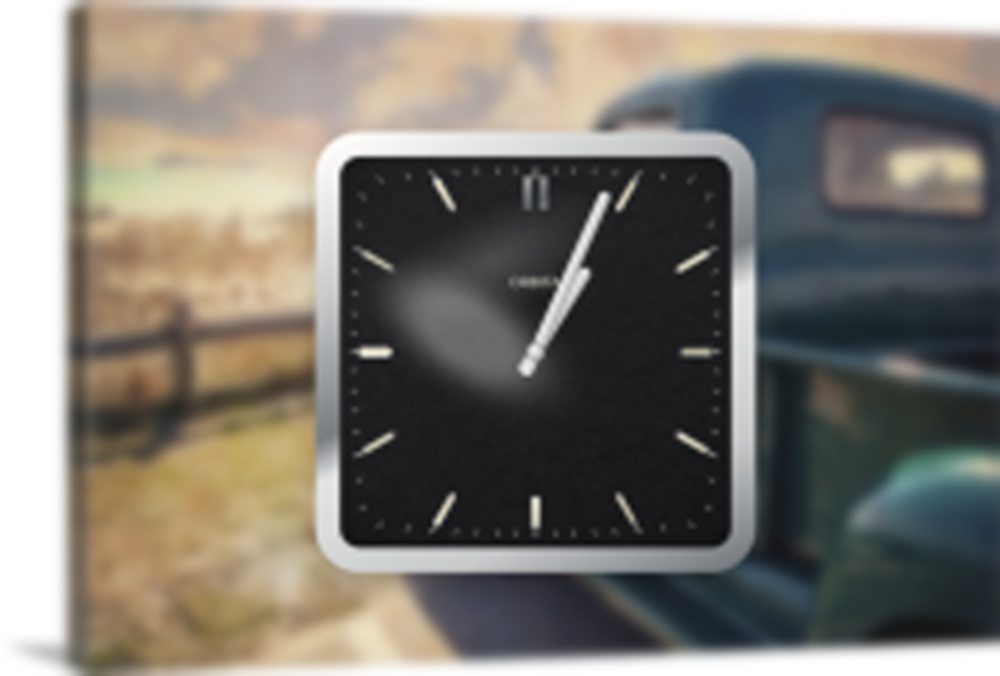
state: 1:04
